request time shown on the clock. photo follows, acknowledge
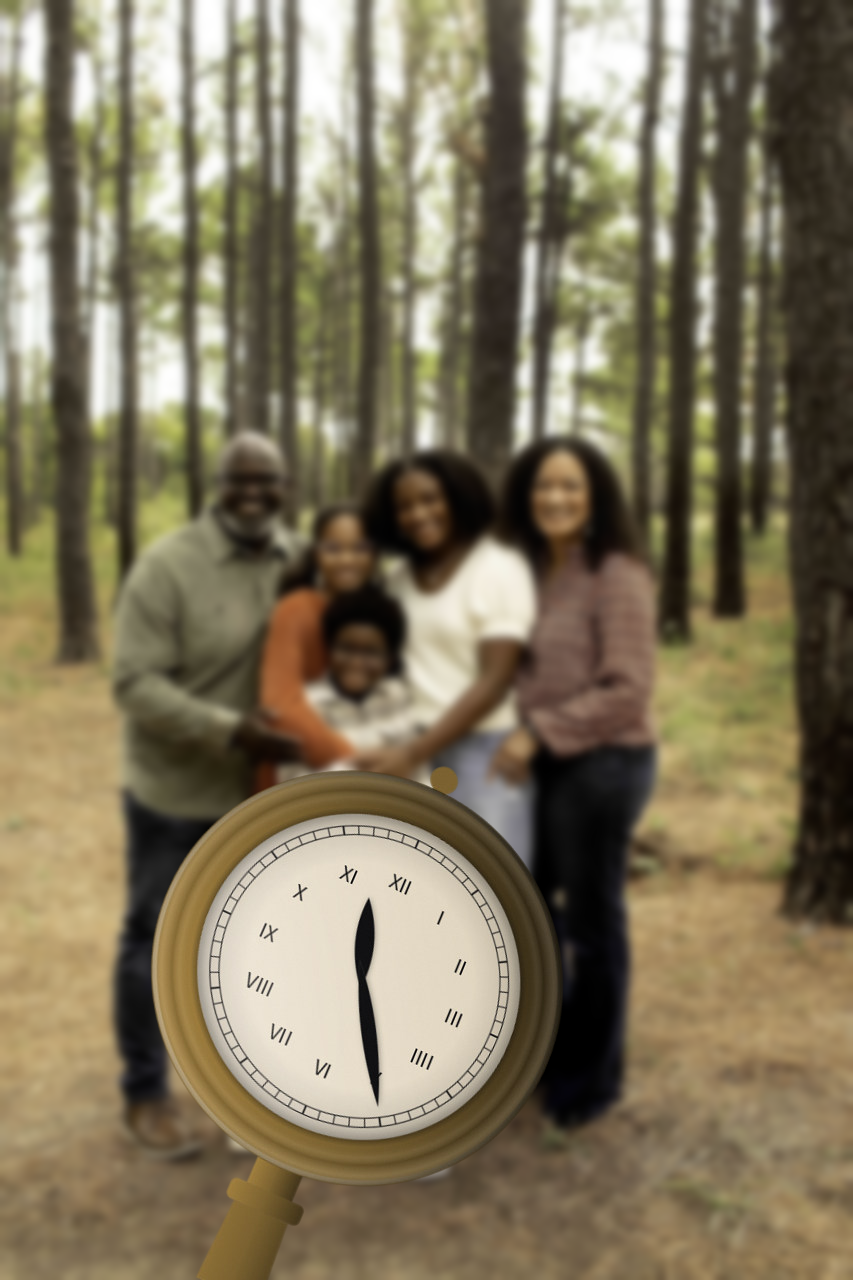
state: 11:25
